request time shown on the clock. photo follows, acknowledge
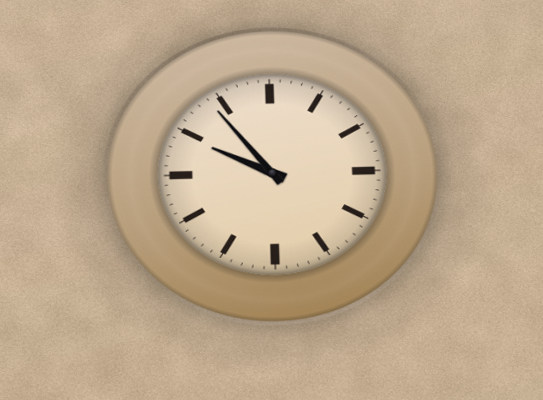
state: 9:54
